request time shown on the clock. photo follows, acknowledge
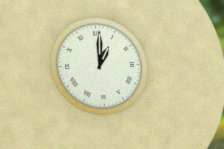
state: 1:01
